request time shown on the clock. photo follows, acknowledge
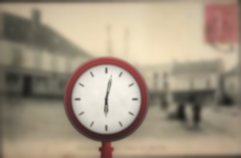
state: 6:02
